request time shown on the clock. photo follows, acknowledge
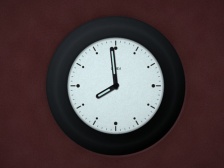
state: 7:59
